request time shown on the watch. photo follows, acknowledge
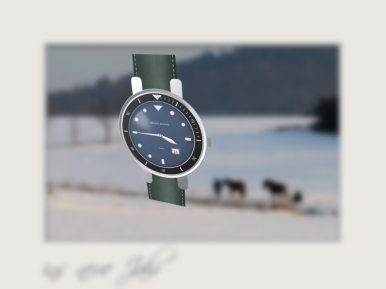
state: 3:45
